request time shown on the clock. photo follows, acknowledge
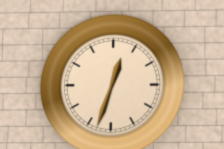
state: 12:33
